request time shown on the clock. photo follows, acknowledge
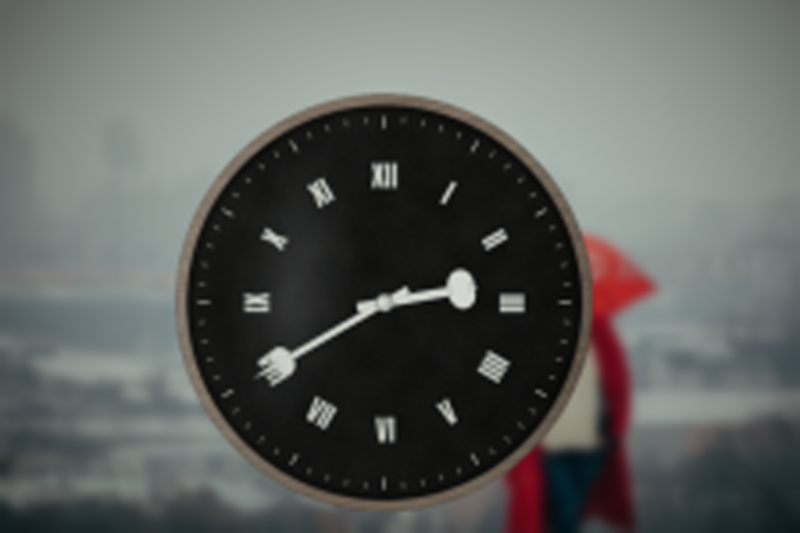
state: 2:40
